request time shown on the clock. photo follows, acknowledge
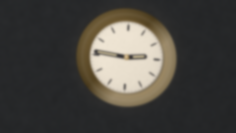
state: 2:46
